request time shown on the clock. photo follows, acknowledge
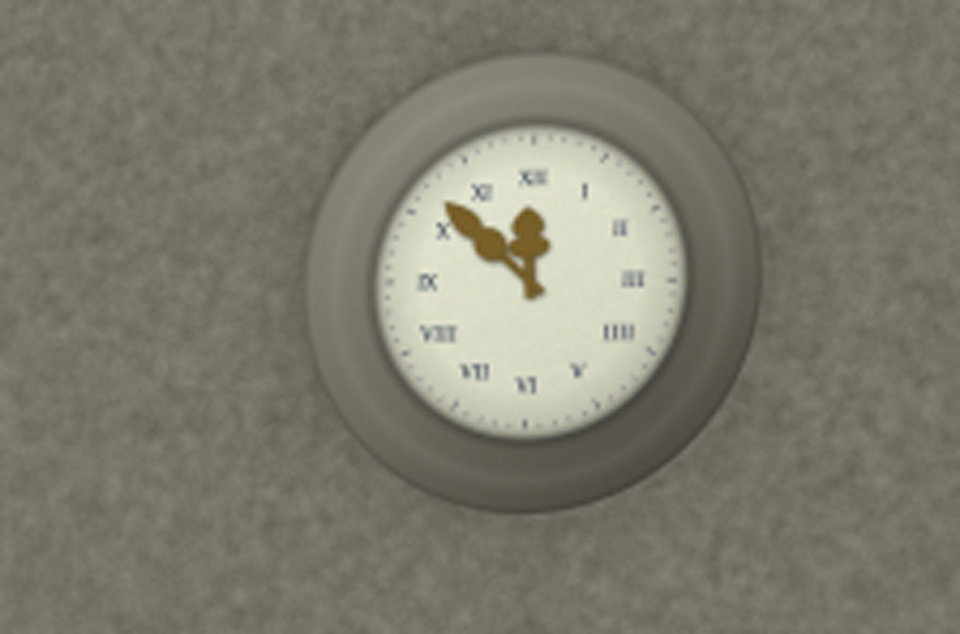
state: 11:52
